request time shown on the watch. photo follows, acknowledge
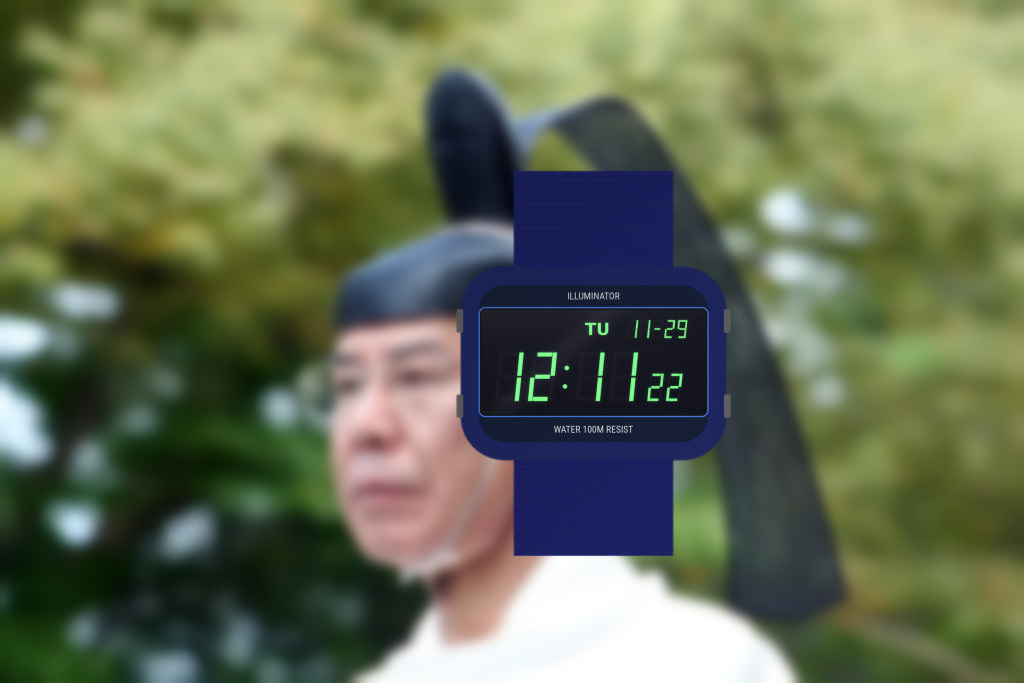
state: 12:11:22
